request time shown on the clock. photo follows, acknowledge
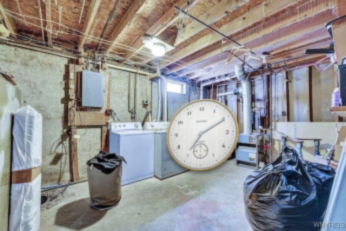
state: 7:10
